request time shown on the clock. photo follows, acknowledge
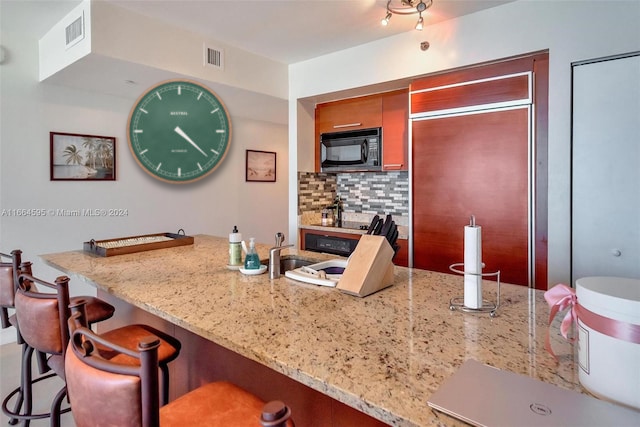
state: 4:22
